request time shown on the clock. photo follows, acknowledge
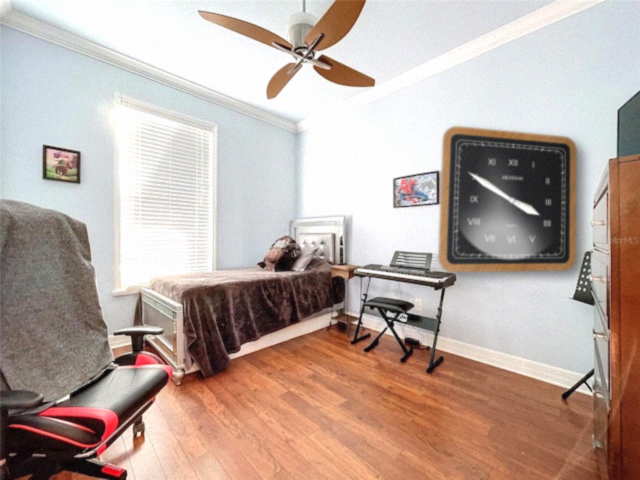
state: 3:50
